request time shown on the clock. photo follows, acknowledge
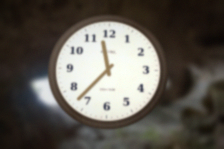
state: 11:37
